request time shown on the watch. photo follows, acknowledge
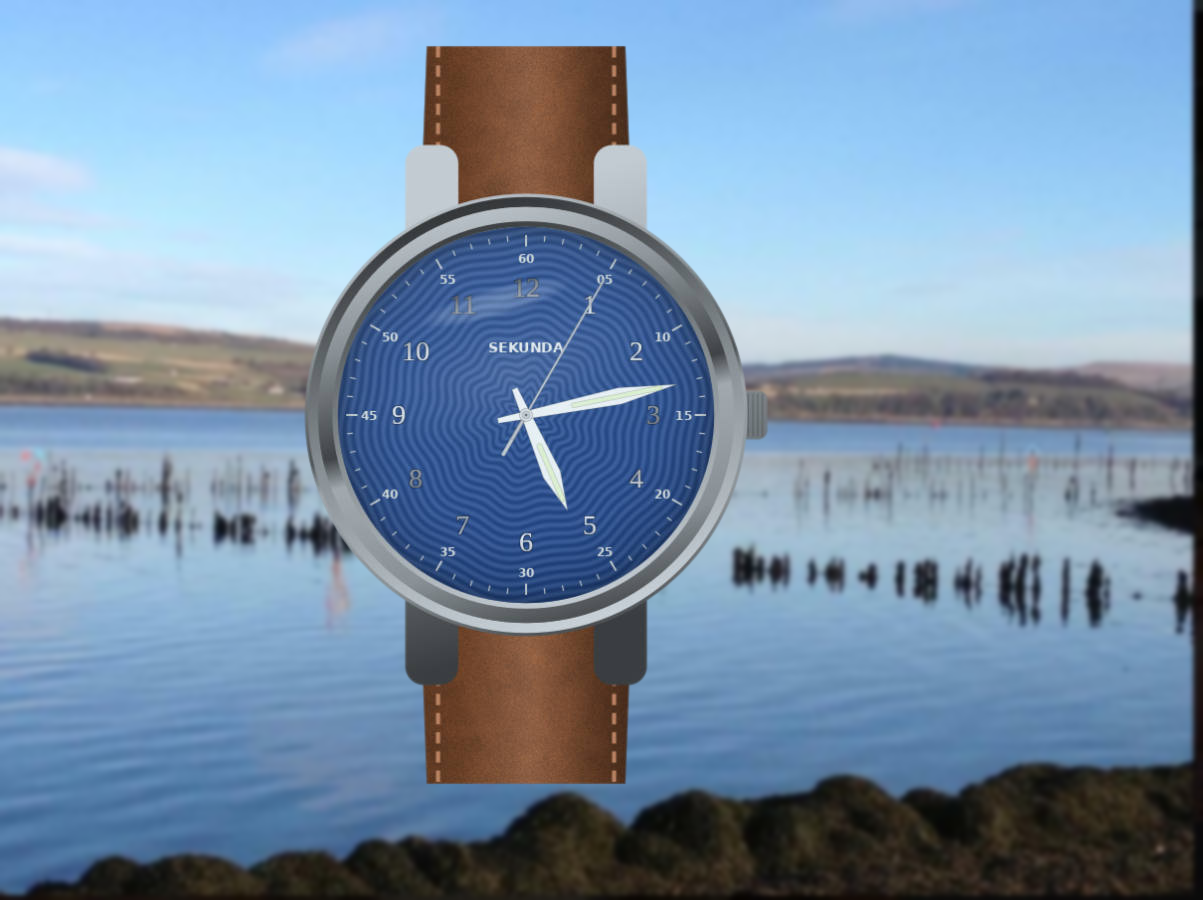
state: 5:13:05
